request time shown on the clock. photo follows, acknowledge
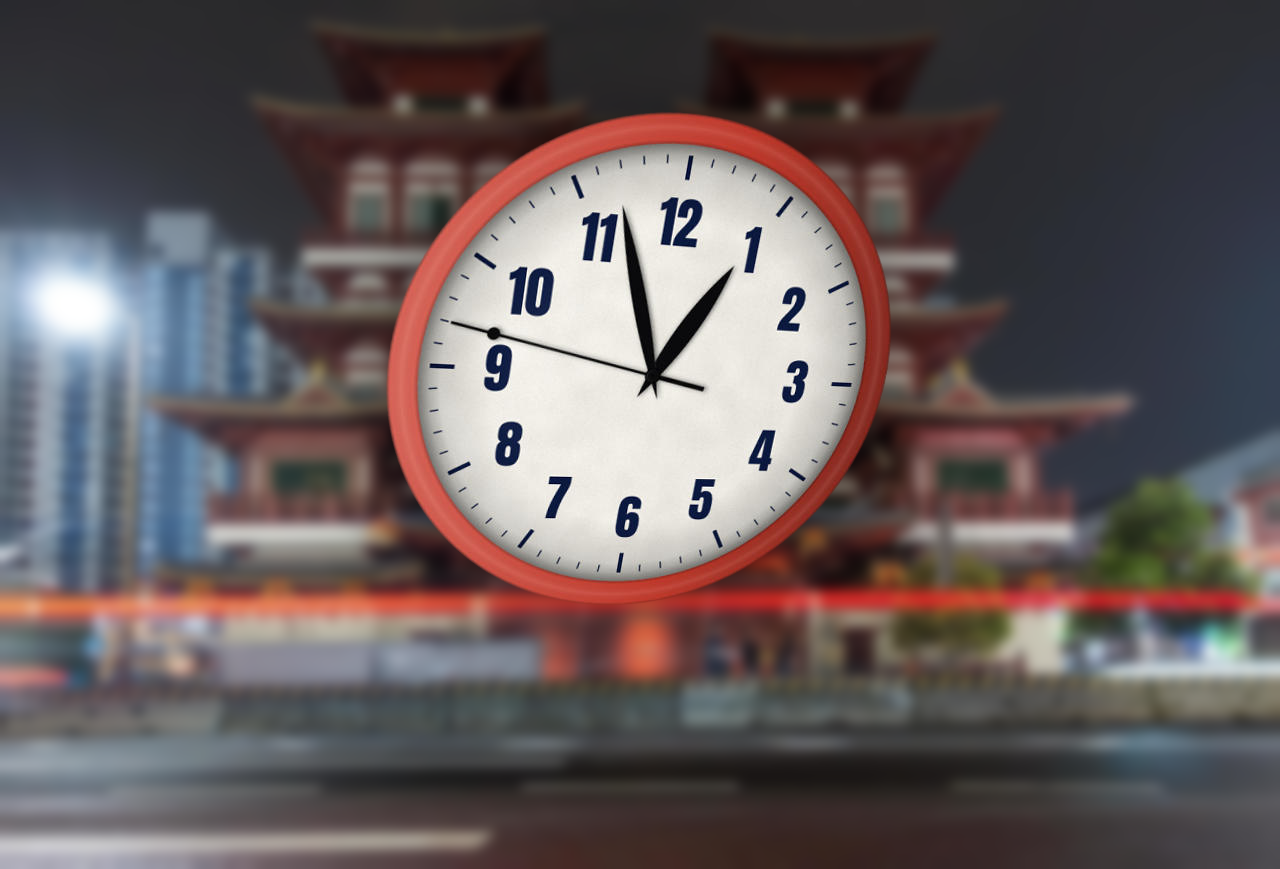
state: 12:56:47
